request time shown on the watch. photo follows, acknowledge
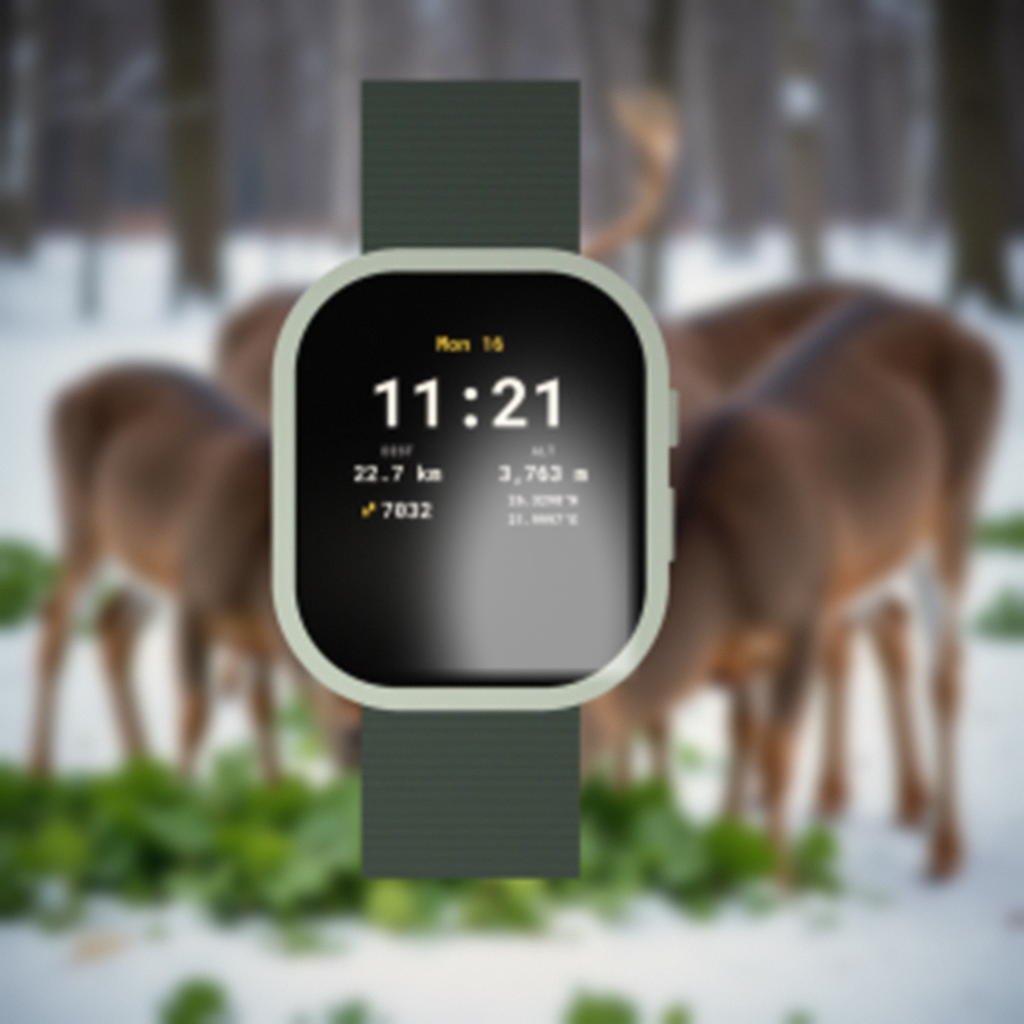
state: 11:21
